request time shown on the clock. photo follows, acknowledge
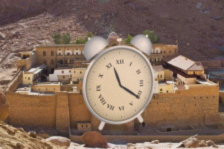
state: 11:21
